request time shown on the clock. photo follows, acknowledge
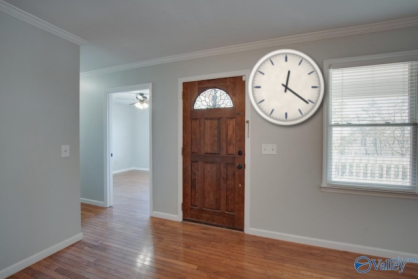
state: 12:21
